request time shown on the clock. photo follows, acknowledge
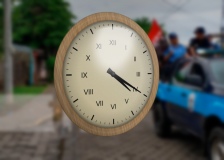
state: 4:20
